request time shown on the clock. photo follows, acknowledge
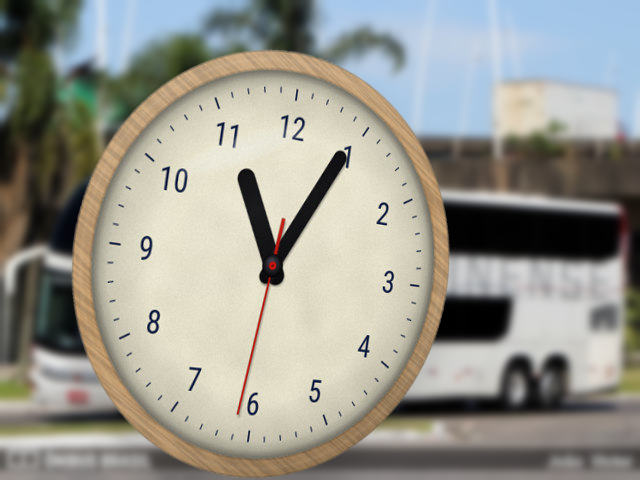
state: 11:04:31
